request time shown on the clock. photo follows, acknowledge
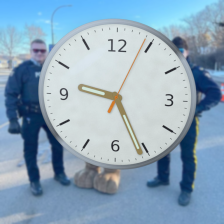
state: 9:26:04
